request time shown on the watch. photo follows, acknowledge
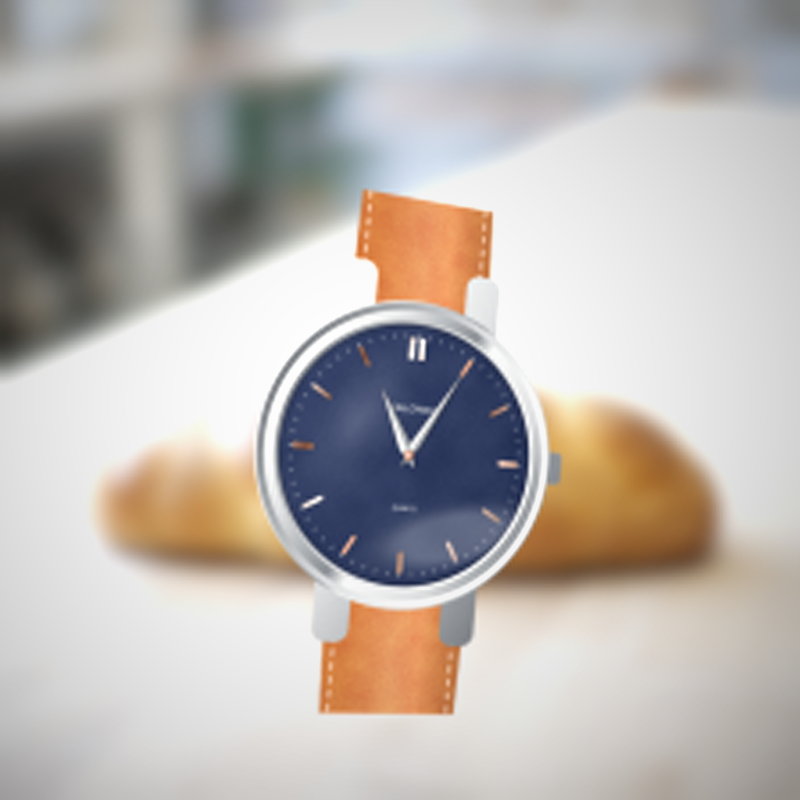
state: 11:05
